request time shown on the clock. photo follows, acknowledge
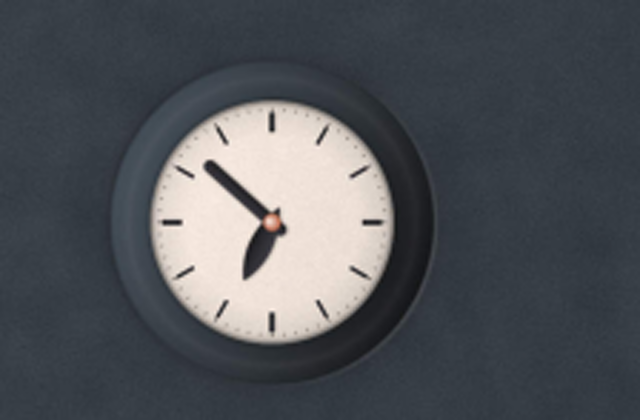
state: 6:52
